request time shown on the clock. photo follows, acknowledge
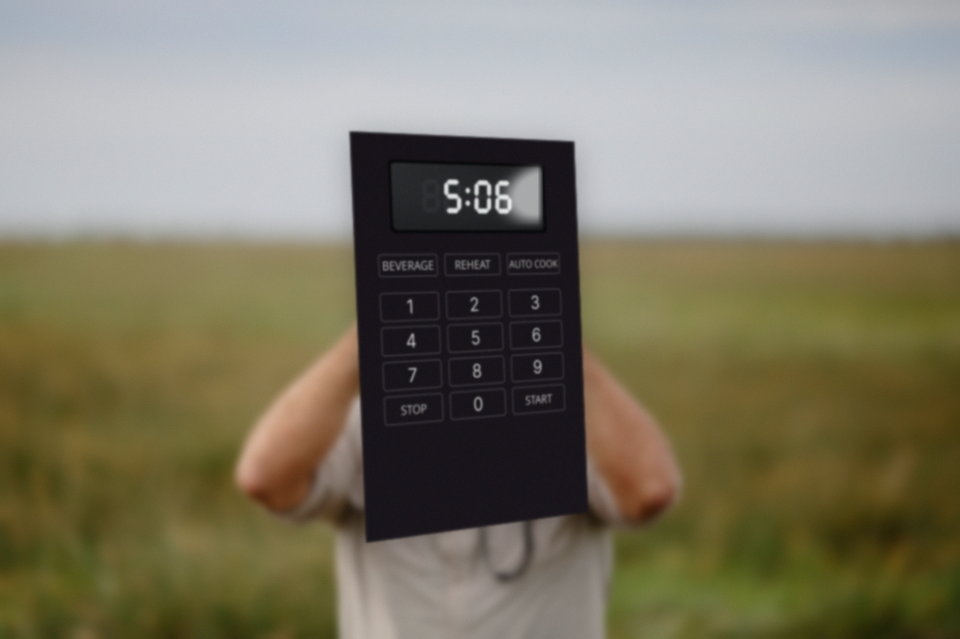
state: 5:06
